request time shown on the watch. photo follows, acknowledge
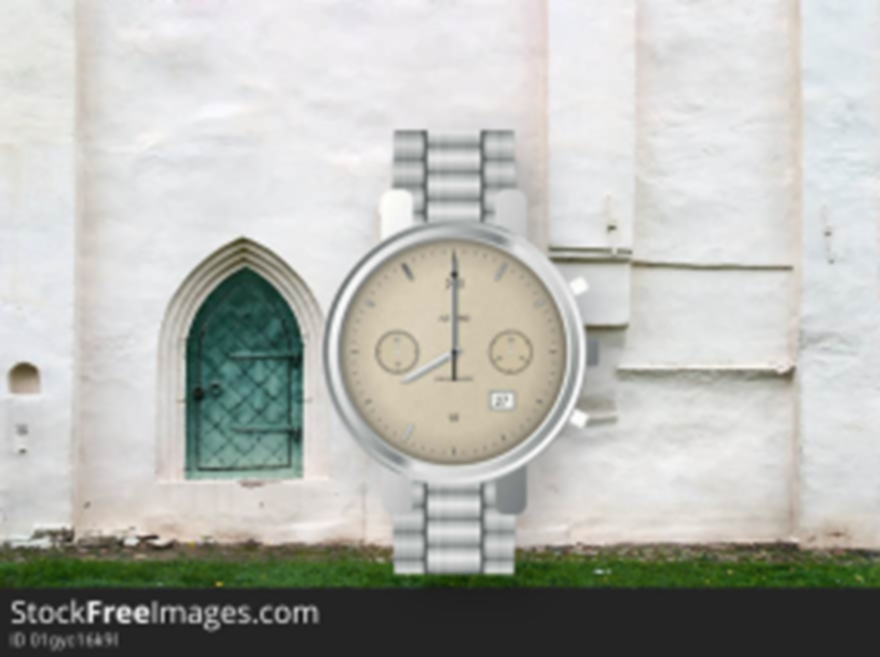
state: 8:00
